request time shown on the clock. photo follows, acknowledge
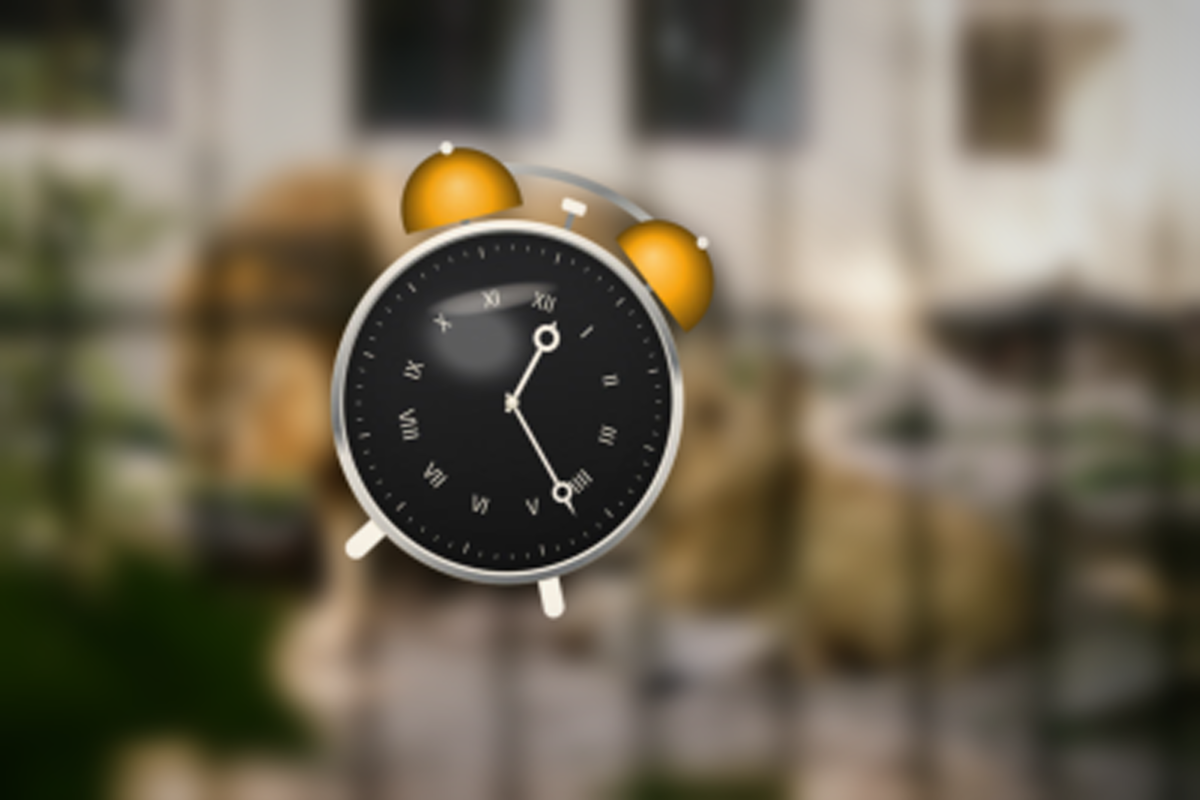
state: 12:22
